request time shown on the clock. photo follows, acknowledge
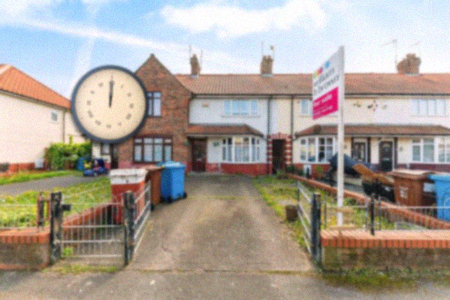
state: 12:00
